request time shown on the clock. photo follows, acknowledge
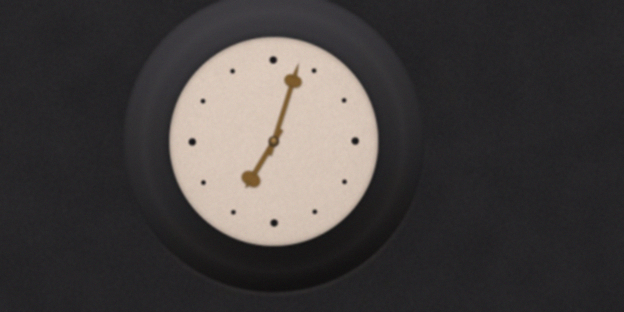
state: 7:03
